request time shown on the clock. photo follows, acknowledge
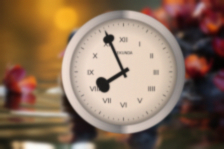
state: 7:56
